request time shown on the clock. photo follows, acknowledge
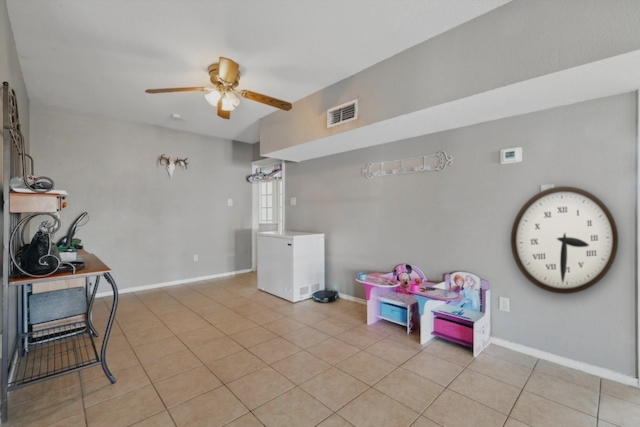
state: 3:31
